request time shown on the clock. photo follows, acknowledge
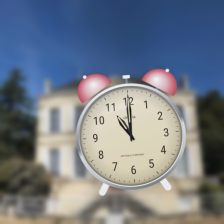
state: 11:00
